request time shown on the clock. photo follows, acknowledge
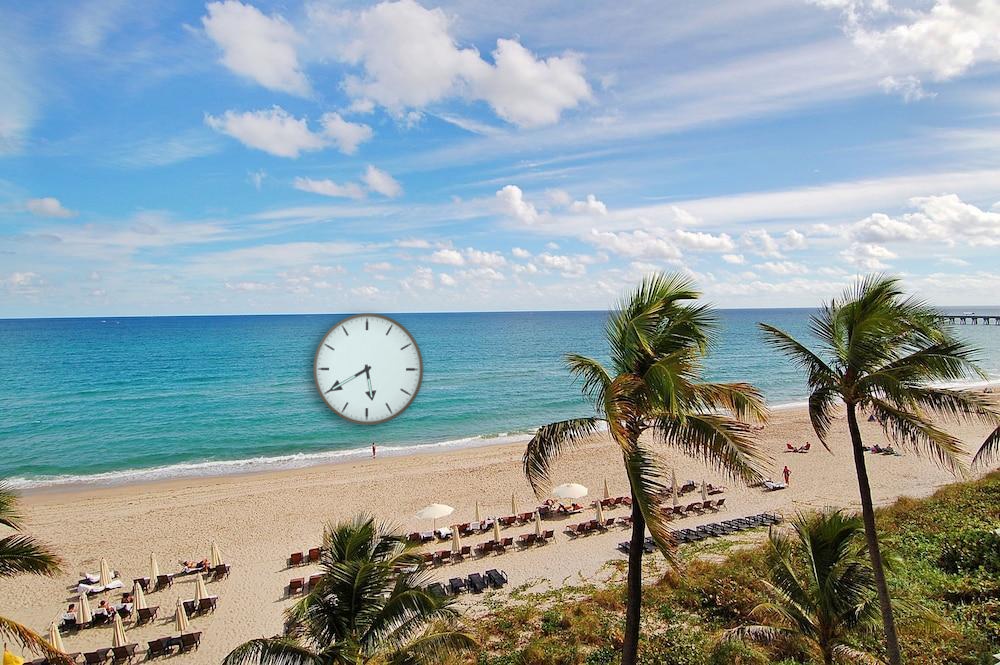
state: 5:40
